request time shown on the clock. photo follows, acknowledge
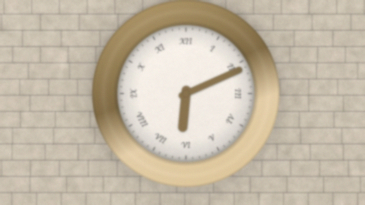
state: 6:11
